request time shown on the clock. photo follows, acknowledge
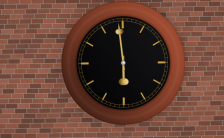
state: 5:59
